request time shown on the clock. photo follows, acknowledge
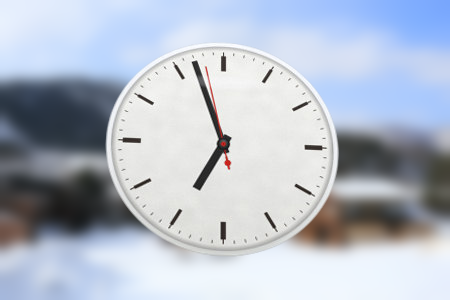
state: 6:56:58
